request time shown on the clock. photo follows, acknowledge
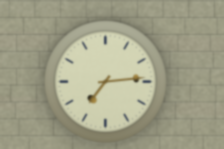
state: 7:14
